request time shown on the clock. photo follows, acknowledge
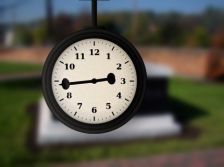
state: 2:44
